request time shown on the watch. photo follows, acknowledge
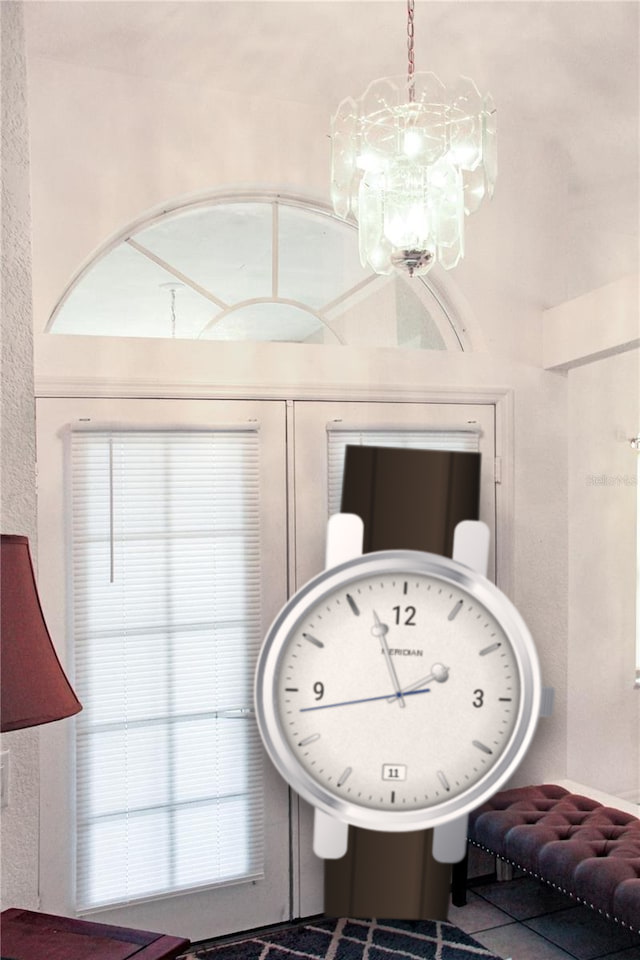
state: 1:56:43
